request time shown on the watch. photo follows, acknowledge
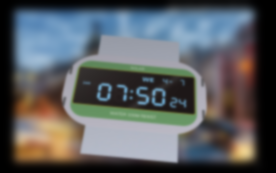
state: 7:50
